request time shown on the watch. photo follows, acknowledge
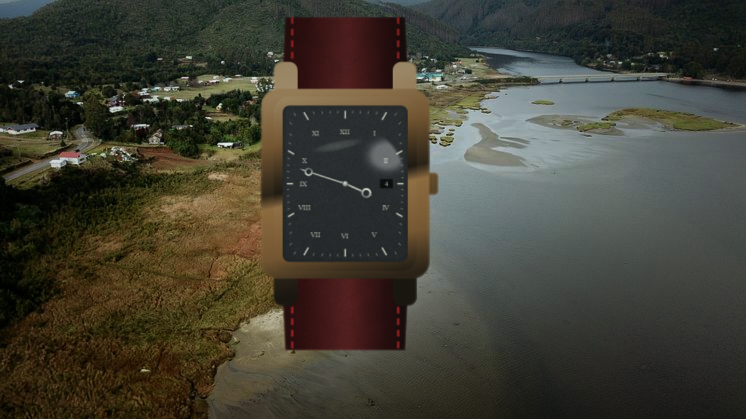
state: 3:48
